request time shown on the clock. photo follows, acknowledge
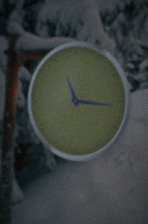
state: 11:16
